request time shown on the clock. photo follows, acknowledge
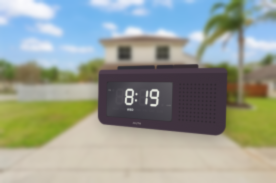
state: 8:19
